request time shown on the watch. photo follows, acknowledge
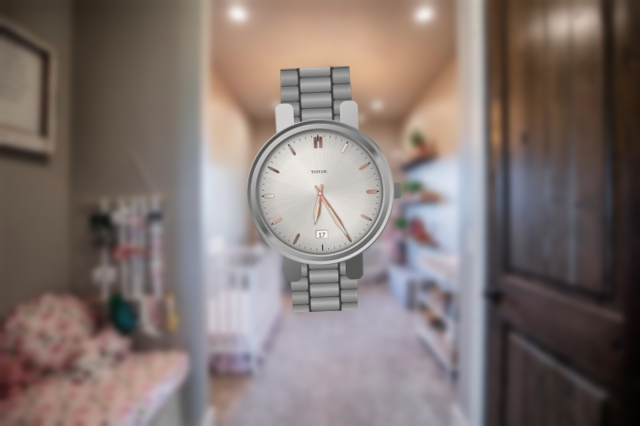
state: 6:25
